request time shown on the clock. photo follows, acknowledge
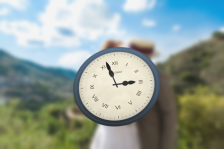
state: 2:57
